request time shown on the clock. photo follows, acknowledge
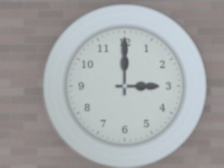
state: 3:00
